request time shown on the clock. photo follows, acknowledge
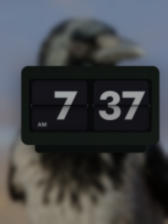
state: 7:37
